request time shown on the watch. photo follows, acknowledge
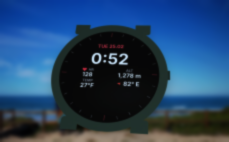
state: 0:52
